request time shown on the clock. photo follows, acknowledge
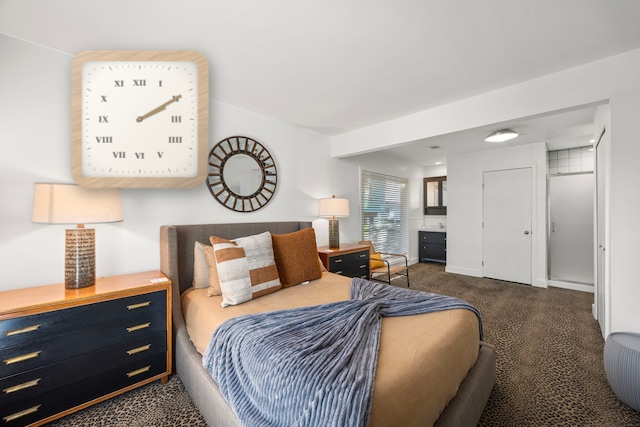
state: 2:10
